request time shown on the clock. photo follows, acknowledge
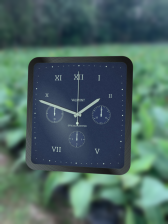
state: 1:48
